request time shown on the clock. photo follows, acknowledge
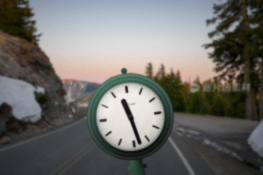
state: 11:28
